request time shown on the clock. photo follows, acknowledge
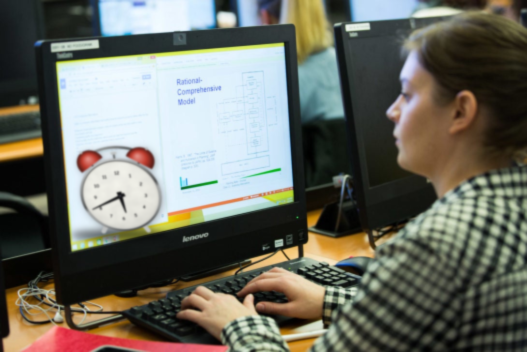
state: 5:41
